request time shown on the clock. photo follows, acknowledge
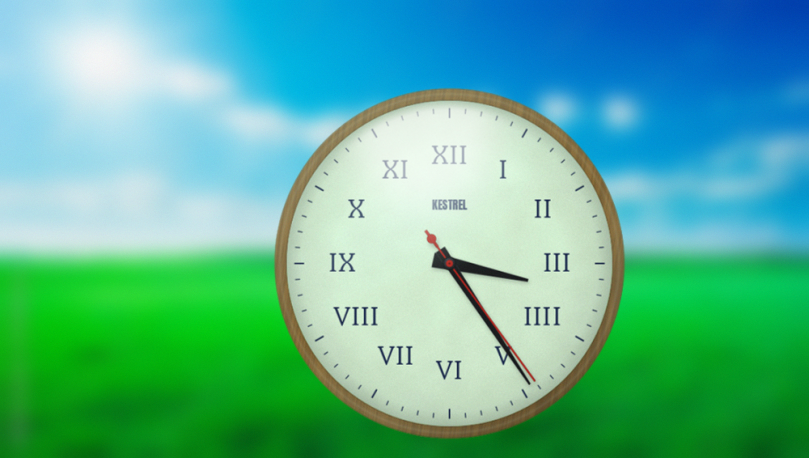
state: 3:24:24
